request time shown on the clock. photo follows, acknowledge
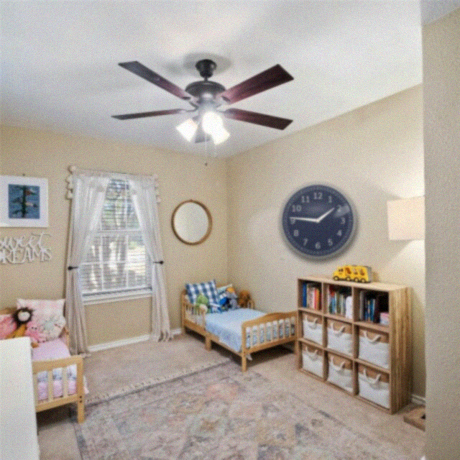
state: 1:46
